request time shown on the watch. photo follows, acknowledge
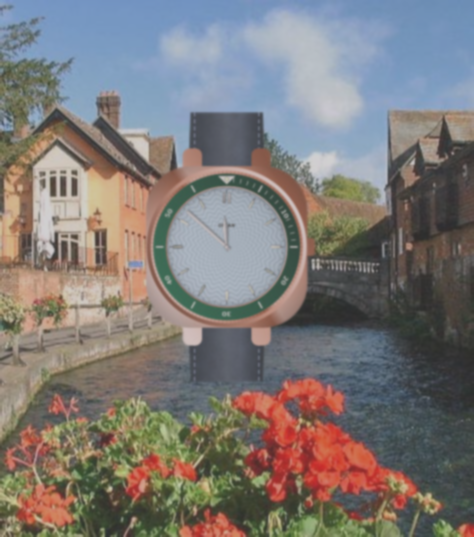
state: 11:52
